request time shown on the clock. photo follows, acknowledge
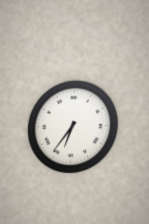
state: 6:36
